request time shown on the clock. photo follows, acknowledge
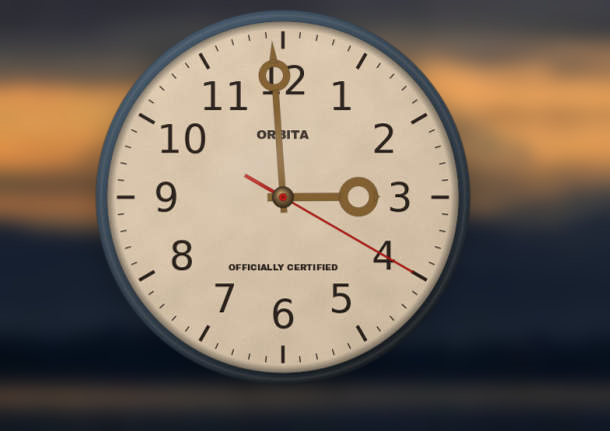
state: 2:59:20
